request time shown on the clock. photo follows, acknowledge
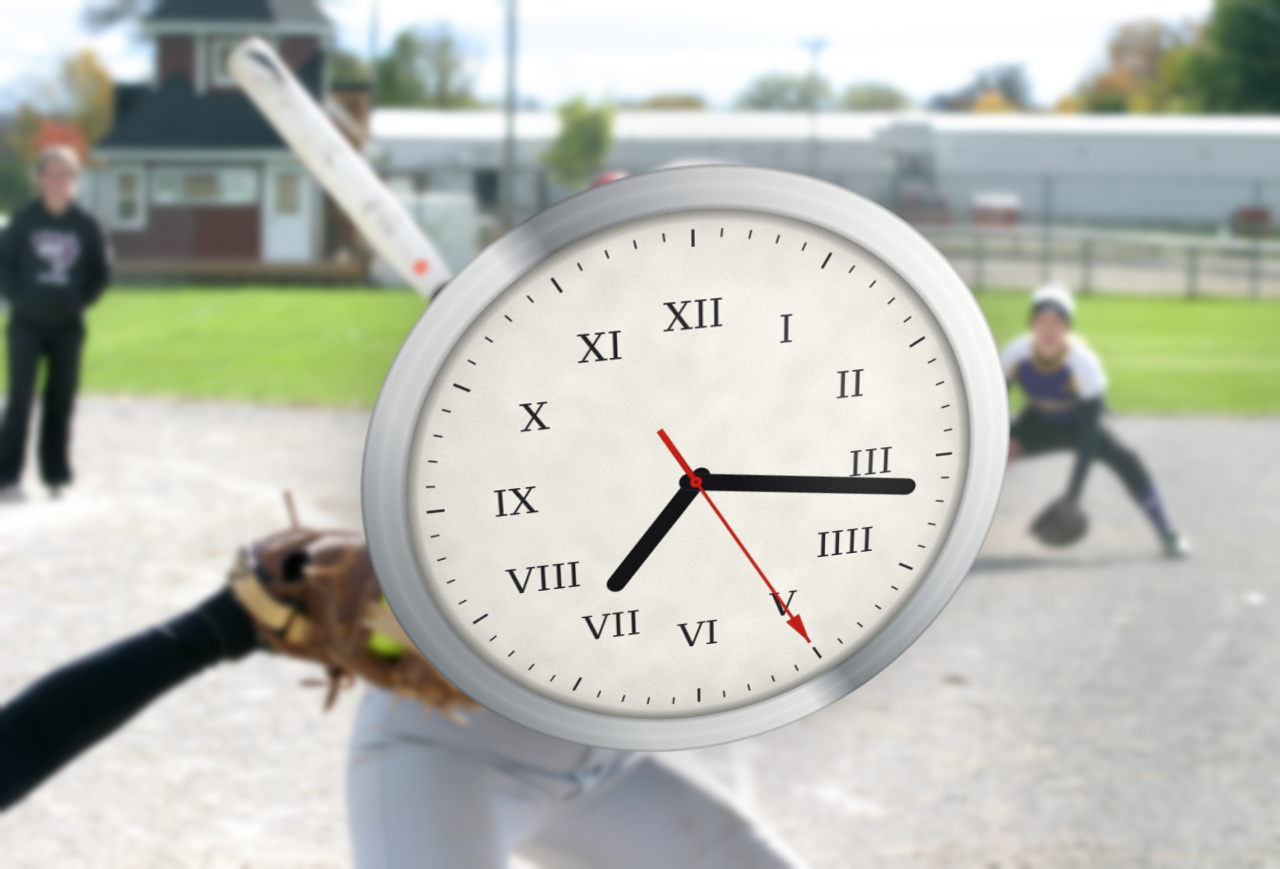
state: 7:16:25
